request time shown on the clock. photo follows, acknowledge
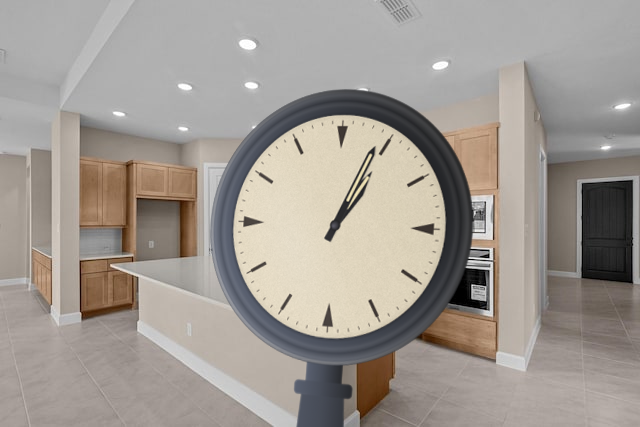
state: 1:04
